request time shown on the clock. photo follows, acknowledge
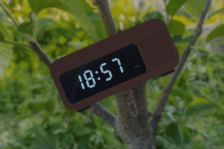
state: 18:57
